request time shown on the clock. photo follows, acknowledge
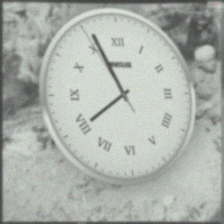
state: 7:55:55
